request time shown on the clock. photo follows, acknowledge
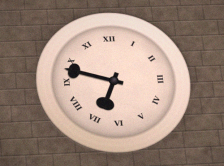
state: 6:48
